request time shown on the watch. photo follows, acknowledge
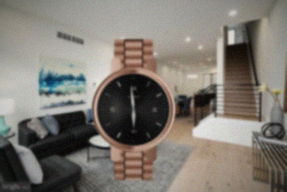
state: 5:59
